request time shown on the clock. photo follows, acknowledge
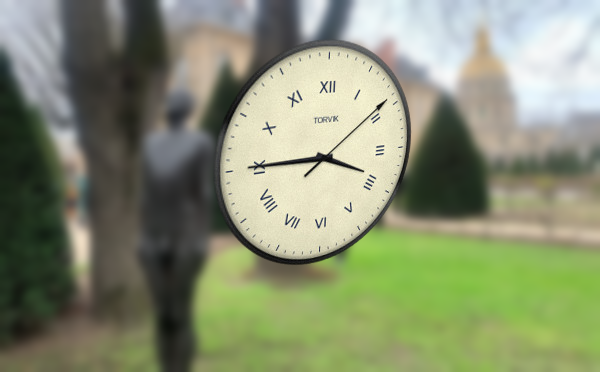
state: 3:45:09
